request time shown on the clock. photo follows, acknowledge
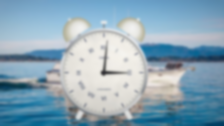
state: 3:01
